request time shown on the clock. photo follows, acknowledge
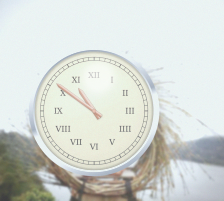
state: 10:51
